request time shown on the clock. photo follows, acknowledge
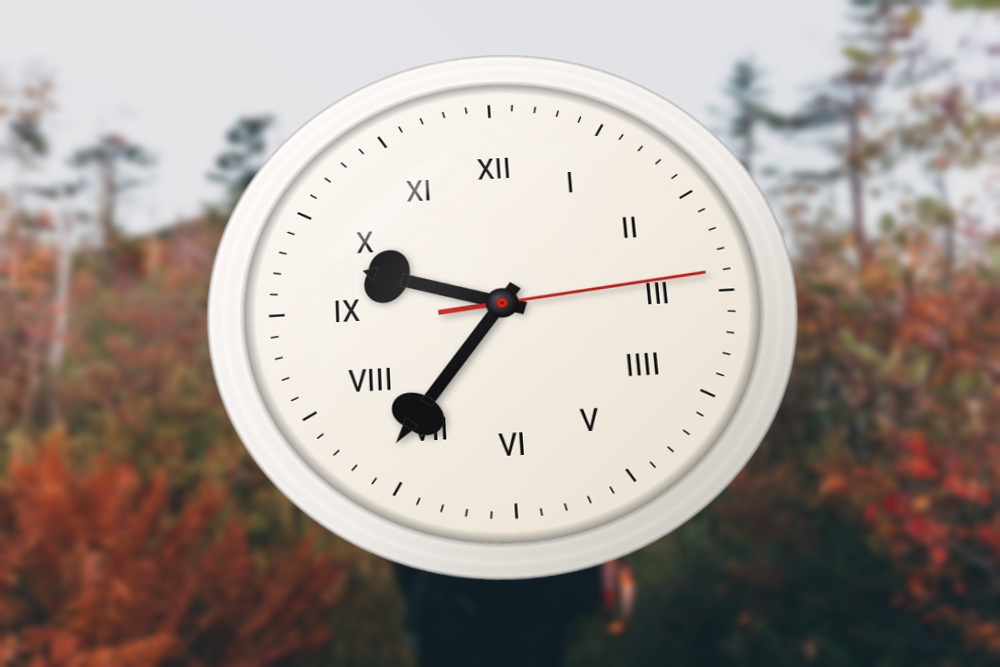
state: 9:36:14
